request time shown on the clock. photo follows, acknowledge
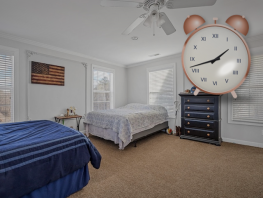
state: 1:42
